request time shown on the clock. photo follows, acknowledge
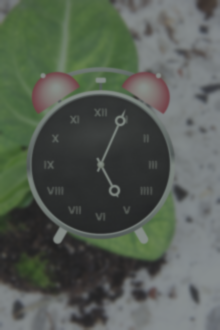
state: 5:04
